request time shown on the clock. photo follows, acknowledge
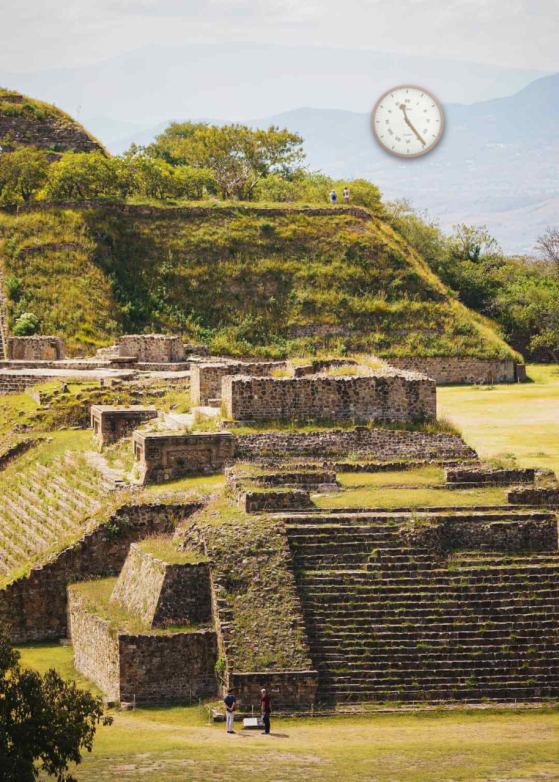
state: 11:24
